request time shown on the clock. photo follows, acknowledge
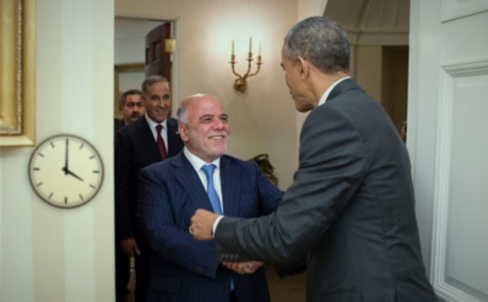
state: 4:00
